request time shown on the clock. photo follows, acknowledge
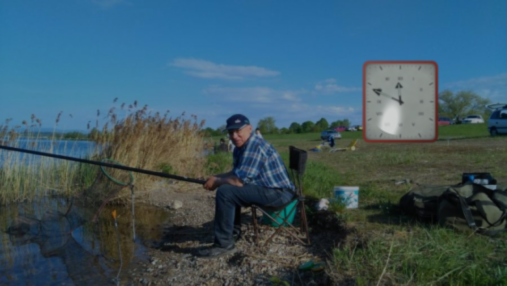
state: 11:49
